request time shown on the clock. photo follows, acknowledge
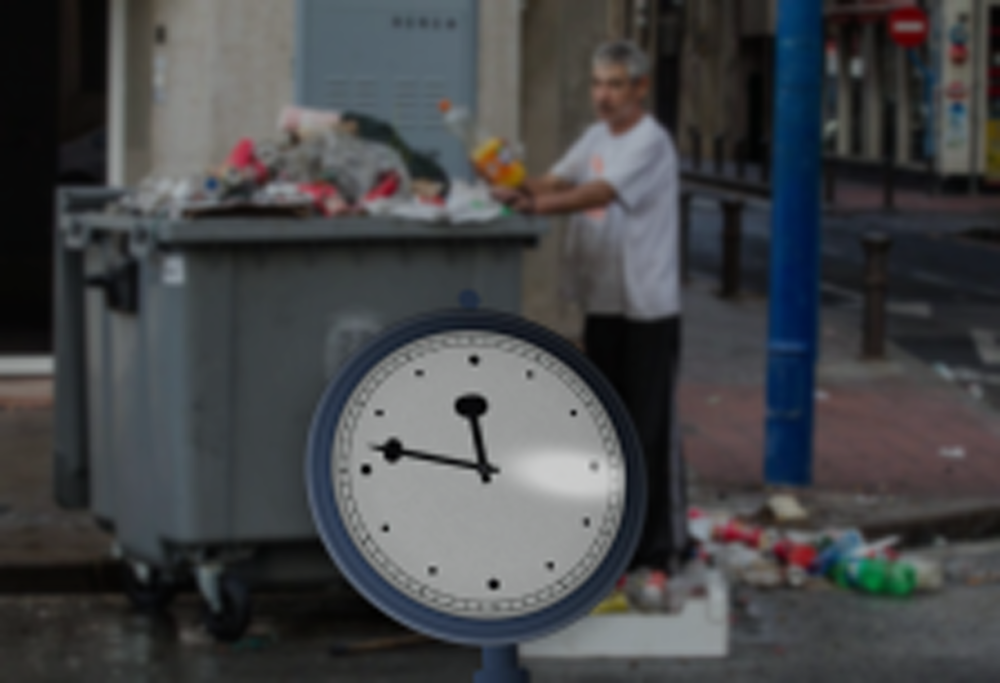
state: 11:47
